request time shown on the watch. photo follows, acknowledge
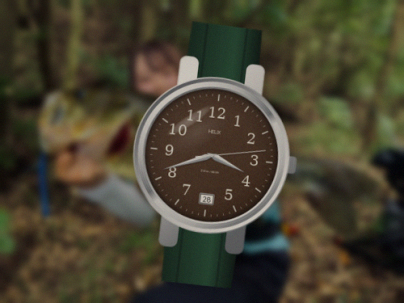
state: 3:41:13
